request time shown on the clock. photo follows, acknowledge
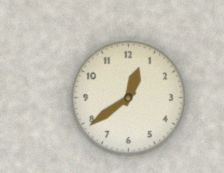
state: 12:39
